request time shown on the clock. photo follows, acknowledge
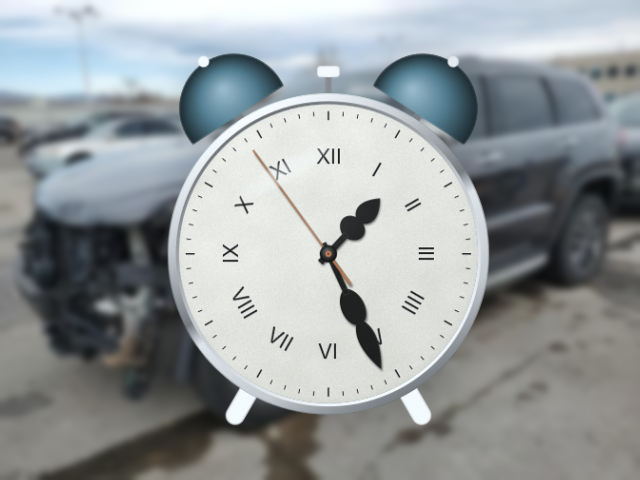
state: 1:25:54
